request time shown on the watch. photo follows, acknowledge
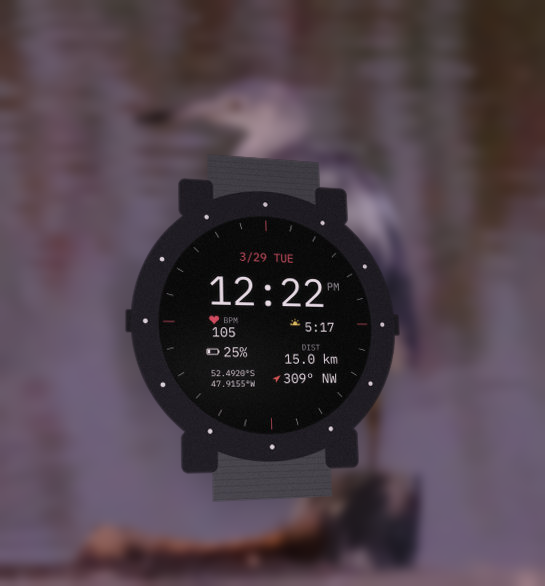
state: 12:22
